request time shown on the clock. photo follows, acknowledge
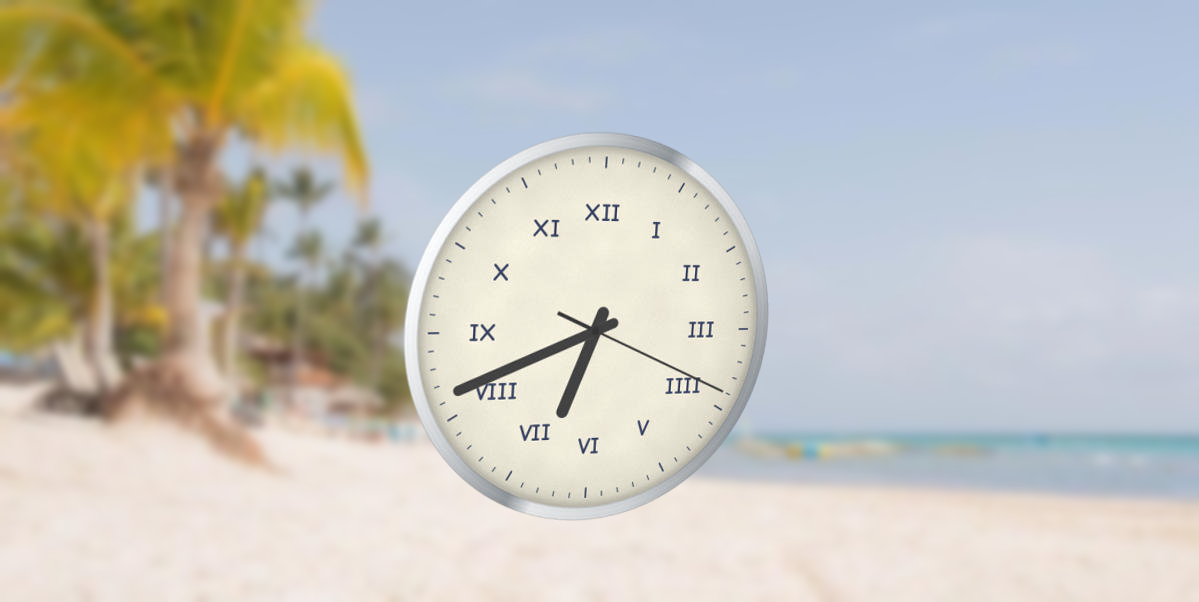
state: 6:41:19
